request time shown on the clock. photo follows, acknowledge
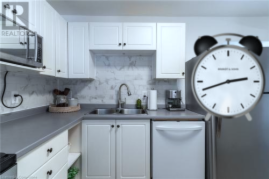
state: 2:42
